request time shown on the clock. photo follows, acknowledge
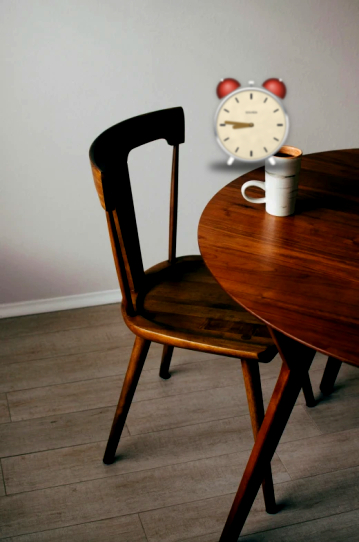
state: 8:46
